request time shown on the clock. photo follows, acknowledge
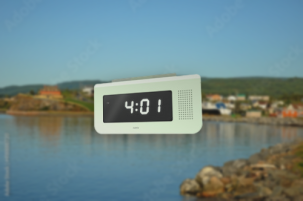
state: 4:01
